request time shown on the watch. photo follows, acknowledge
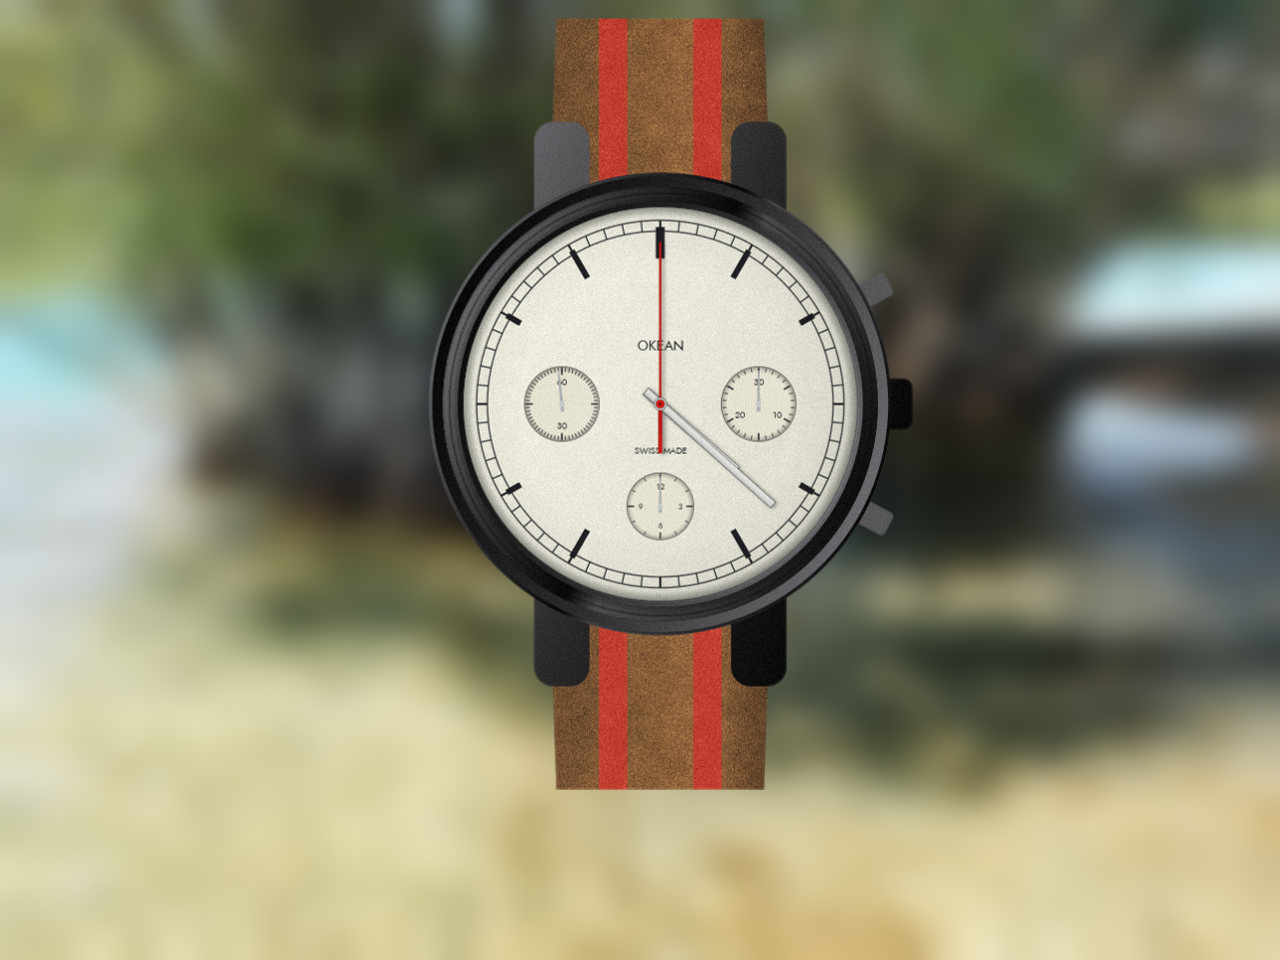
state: 4:21:59
